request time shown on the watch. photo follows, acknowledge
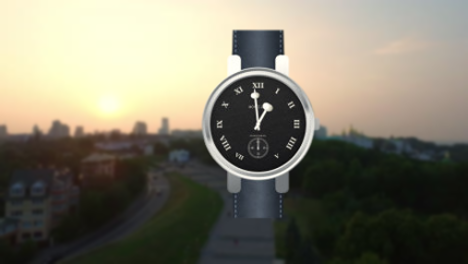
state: 12:59
